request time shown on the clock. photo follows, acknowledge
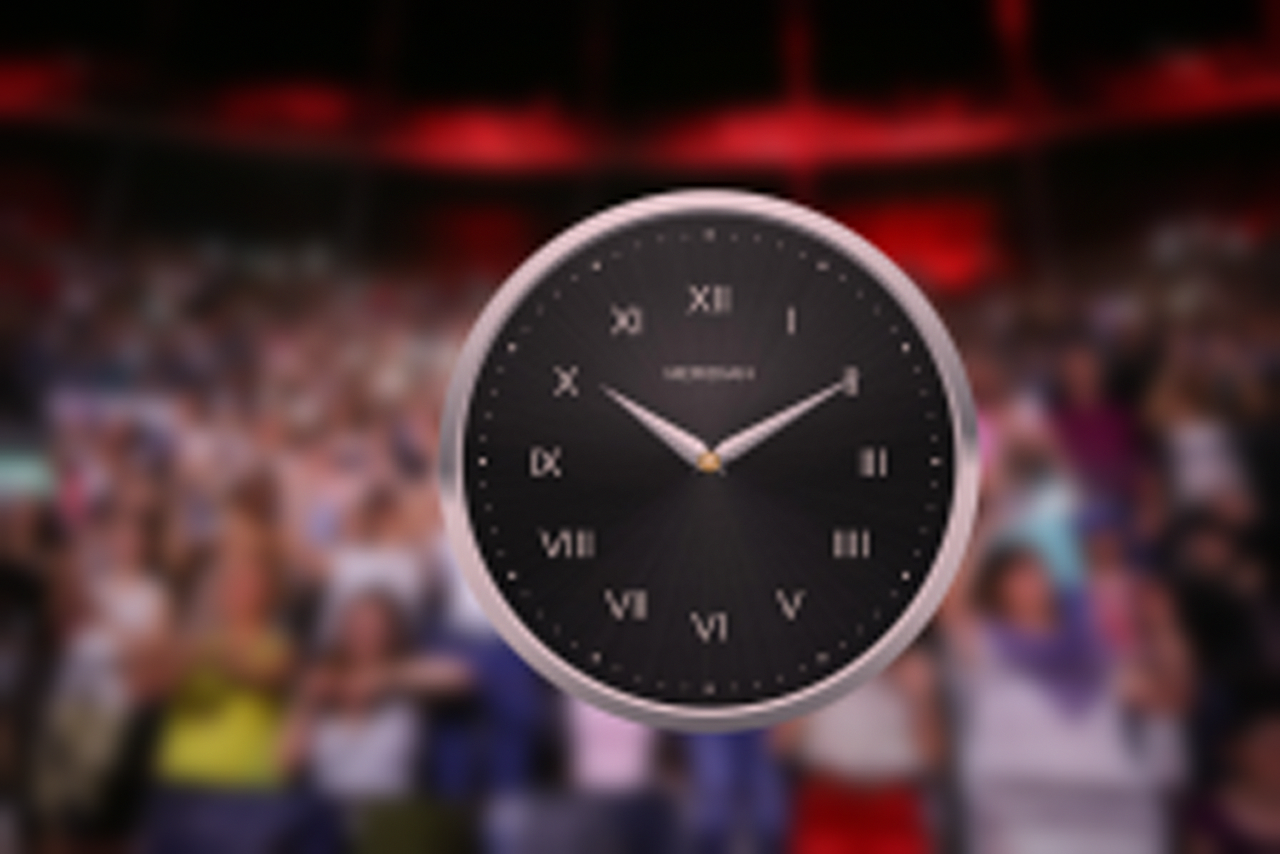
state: 10:10
